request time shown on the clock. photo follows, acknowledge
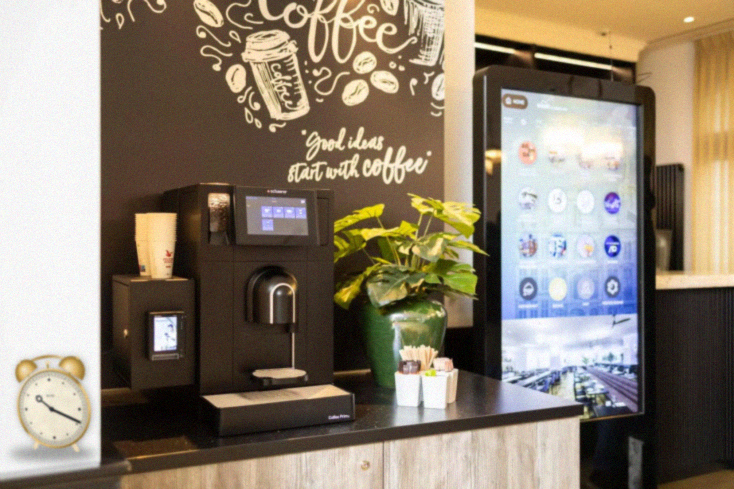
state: 10:19
